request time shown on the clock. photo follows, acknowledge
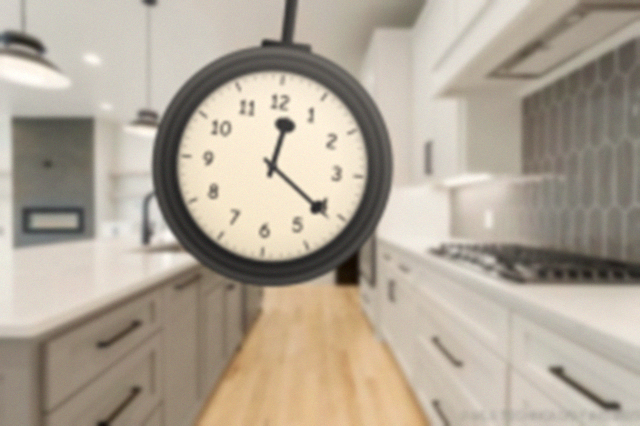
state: 12:21
